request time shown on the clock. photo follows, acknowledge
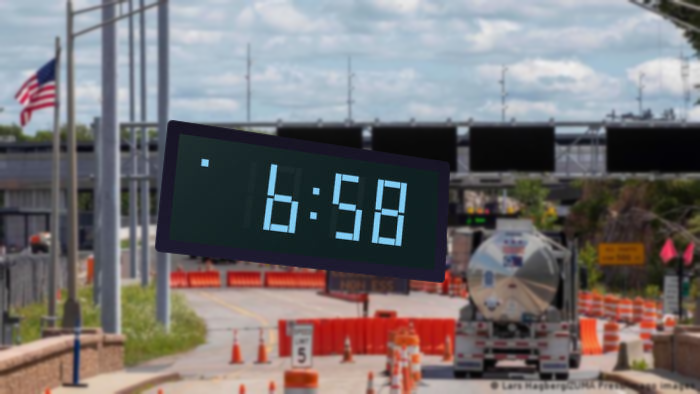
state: 6:58
